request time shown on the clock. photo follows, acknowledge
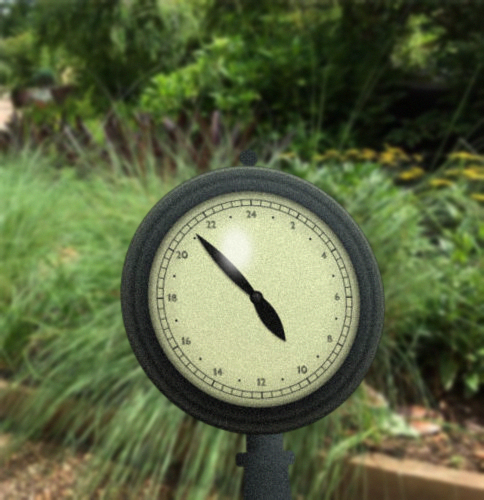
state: 9:53
